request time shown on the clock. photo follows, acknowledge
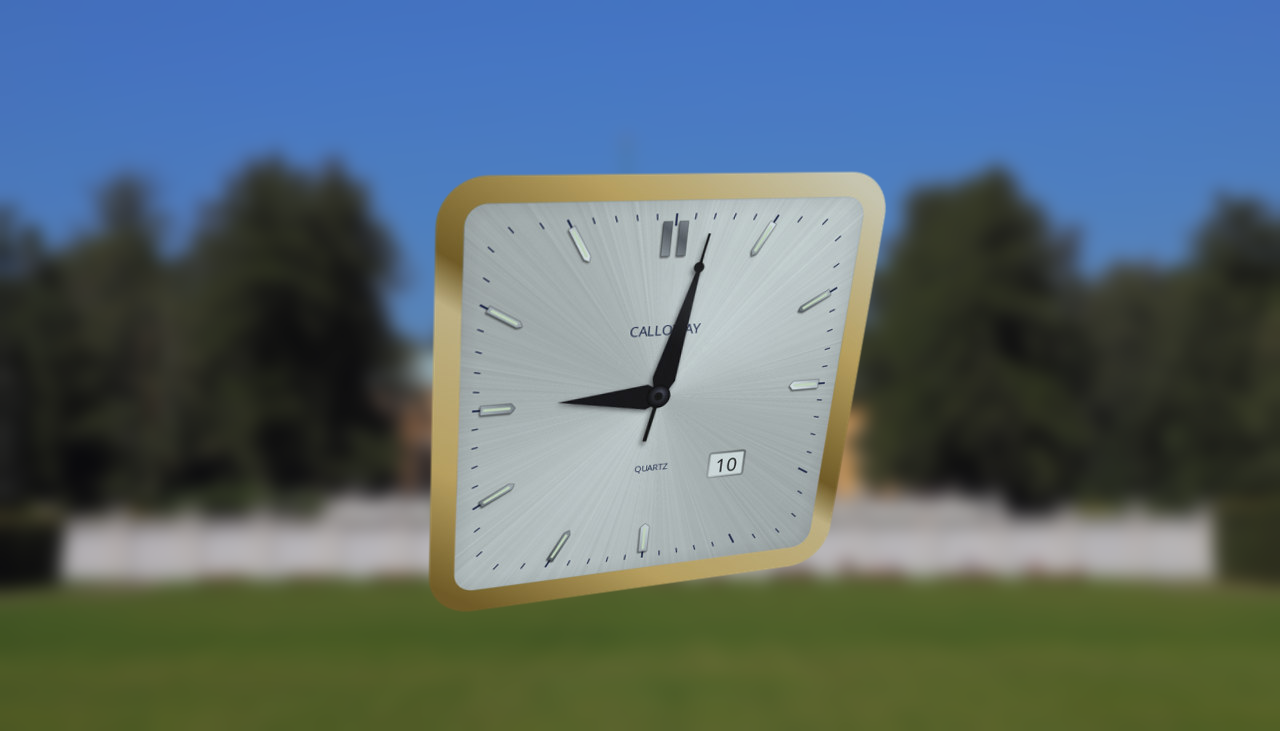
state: 9:02:02
